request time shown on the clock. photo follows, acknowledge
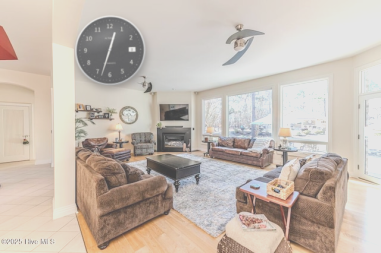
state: 12:33
